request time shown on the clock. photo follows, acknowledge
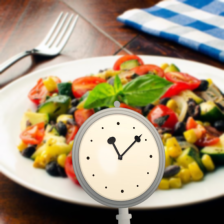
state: 11:08
